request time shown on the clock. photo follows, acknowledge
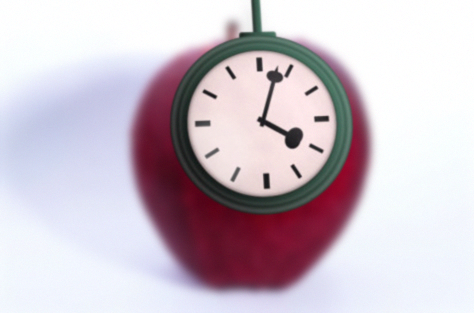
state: 4:03
